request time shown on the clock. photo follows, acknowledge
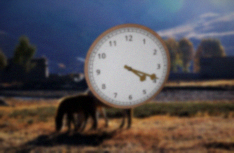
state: 4:19
